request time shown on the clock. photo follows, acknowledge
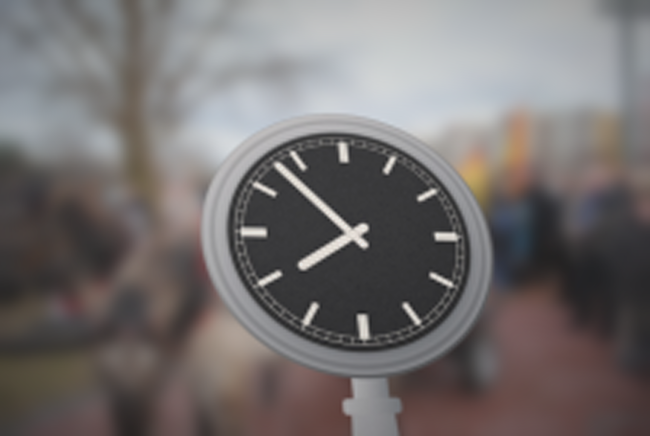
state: 7:53
